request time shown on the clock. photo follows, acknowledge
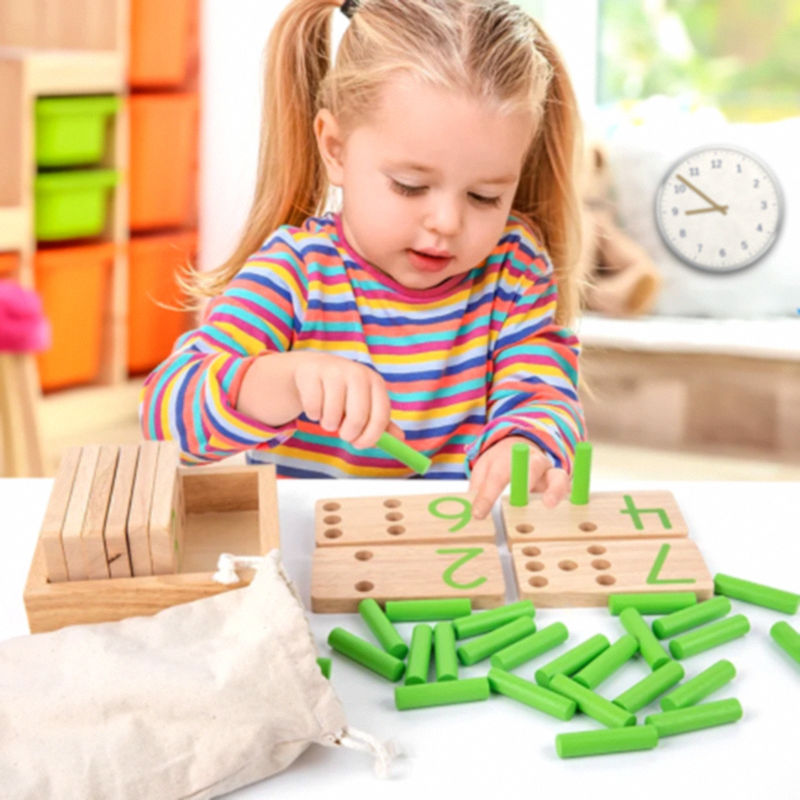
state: 8:52
